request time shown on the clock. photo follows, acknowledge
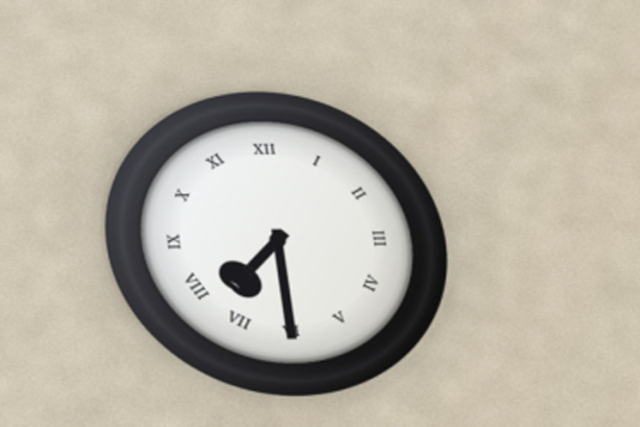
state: 7:30
